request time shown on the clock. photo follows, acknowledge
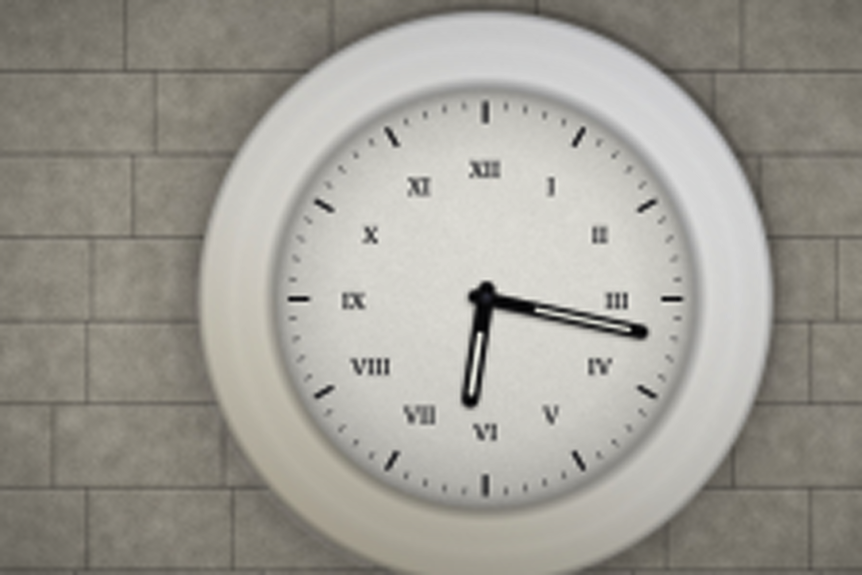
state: 6:17
